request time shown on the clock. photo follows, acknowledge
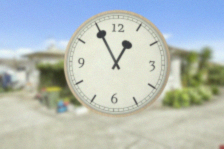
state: 12:55
